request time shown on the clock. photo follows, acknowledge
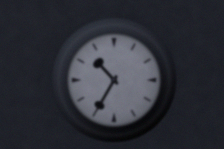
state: 10:35
